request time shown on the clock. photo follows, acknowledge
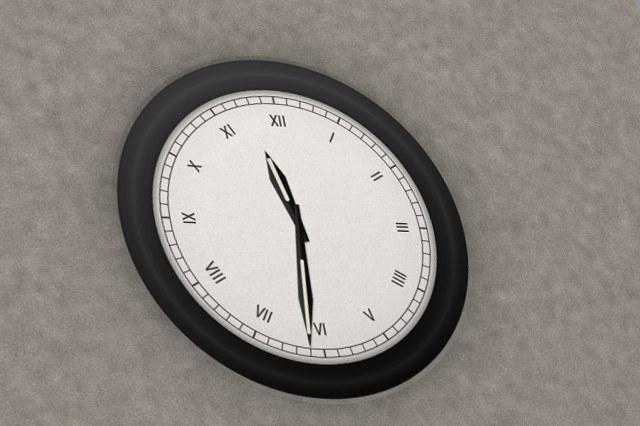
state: 11:31
